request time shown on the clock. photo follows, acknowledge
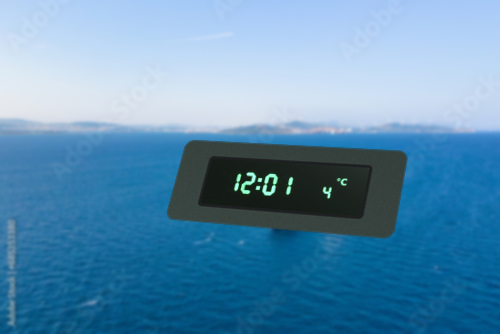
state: 12:01
